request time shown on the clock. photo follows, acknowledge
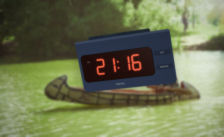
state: 21:16
